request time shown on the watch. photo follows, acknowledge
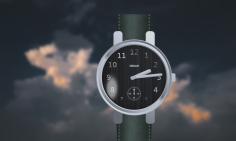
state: 2:14
